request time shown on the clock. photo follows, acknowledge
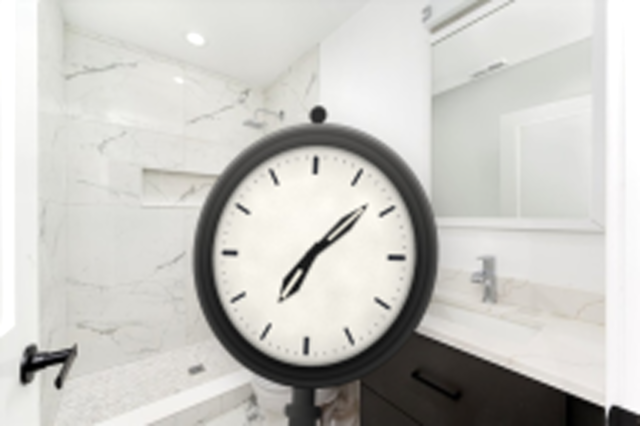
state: 7:08
